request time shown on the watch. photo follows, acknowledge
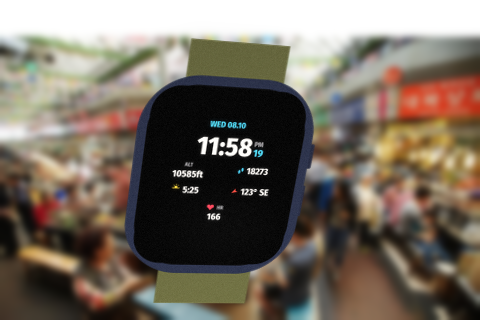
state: 11:58:19
